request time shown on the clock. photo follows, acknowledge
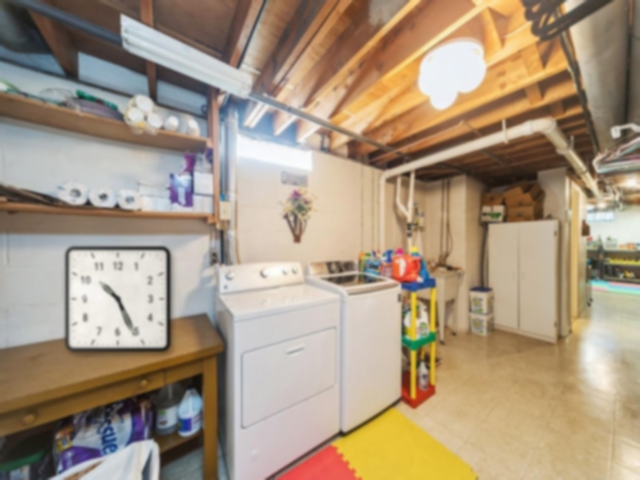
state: 10:26
